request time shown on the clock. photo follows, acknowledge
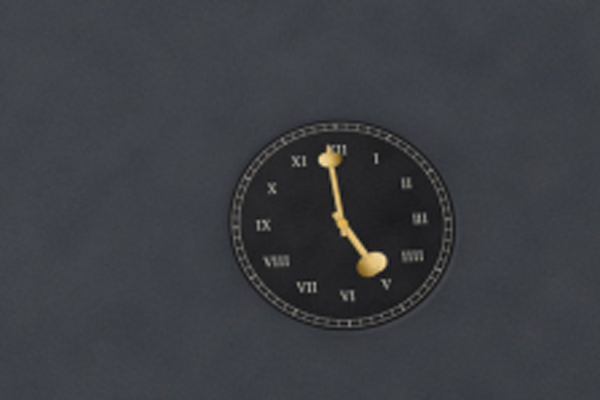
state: 4:59
